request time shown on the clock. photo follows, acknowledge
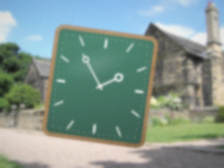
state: 1:54
